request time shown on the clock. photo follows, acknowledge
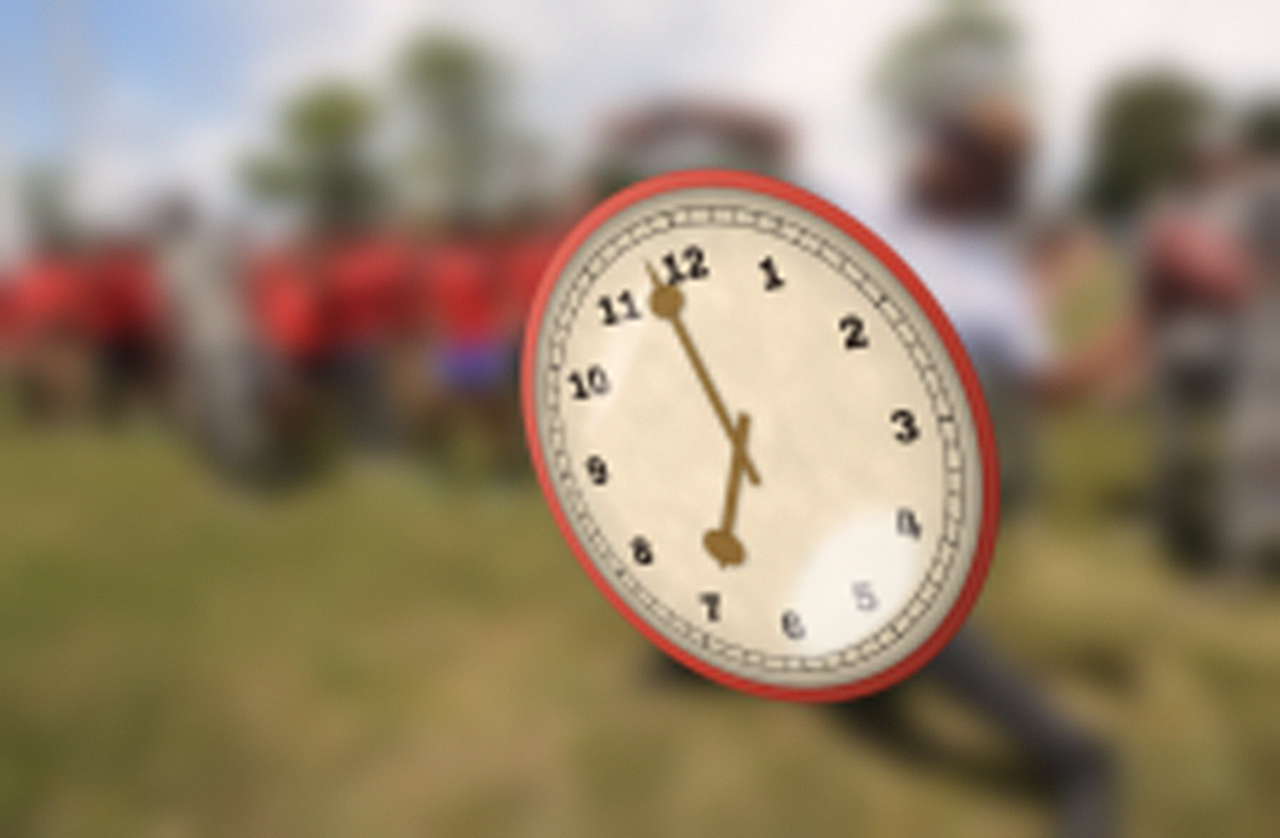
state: 6:58
